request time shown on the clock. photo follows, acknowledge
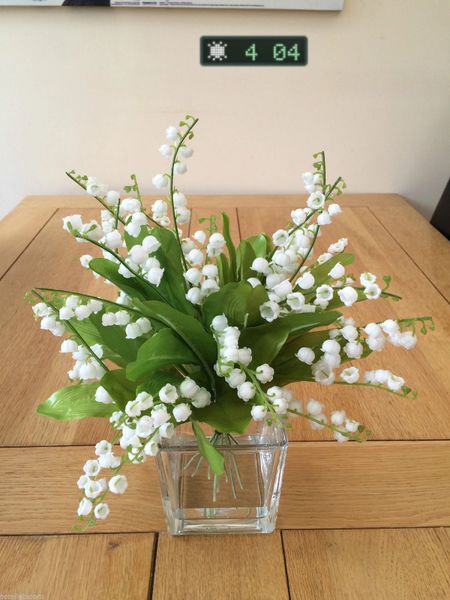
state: 4:04
